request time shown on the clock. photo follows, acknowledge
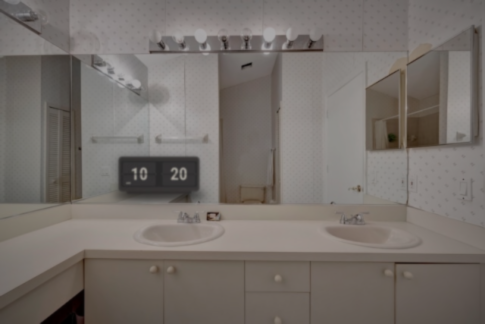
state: 10:20
